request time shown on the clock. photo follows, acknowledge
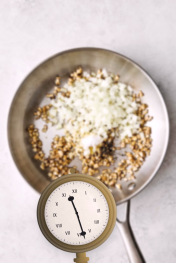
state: 11:28
